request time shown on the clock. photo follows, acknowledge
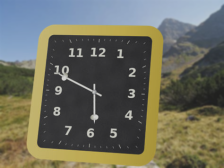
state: 5:49
